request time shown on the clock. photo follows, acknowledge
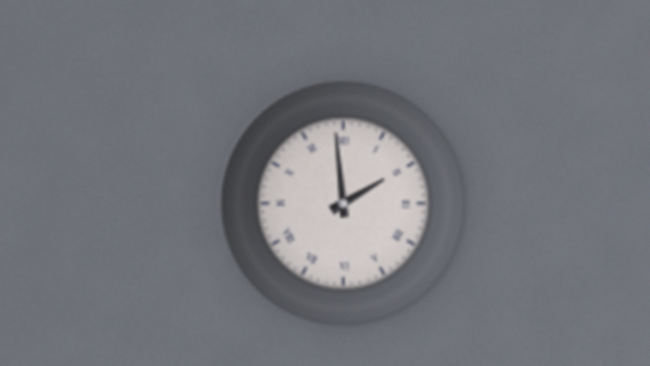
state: 1:59
